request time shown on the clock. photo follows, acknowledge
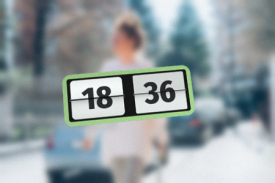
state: 18:36
